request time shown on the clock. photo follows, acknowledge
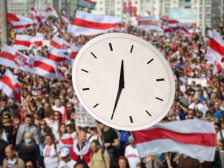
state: 12:35
